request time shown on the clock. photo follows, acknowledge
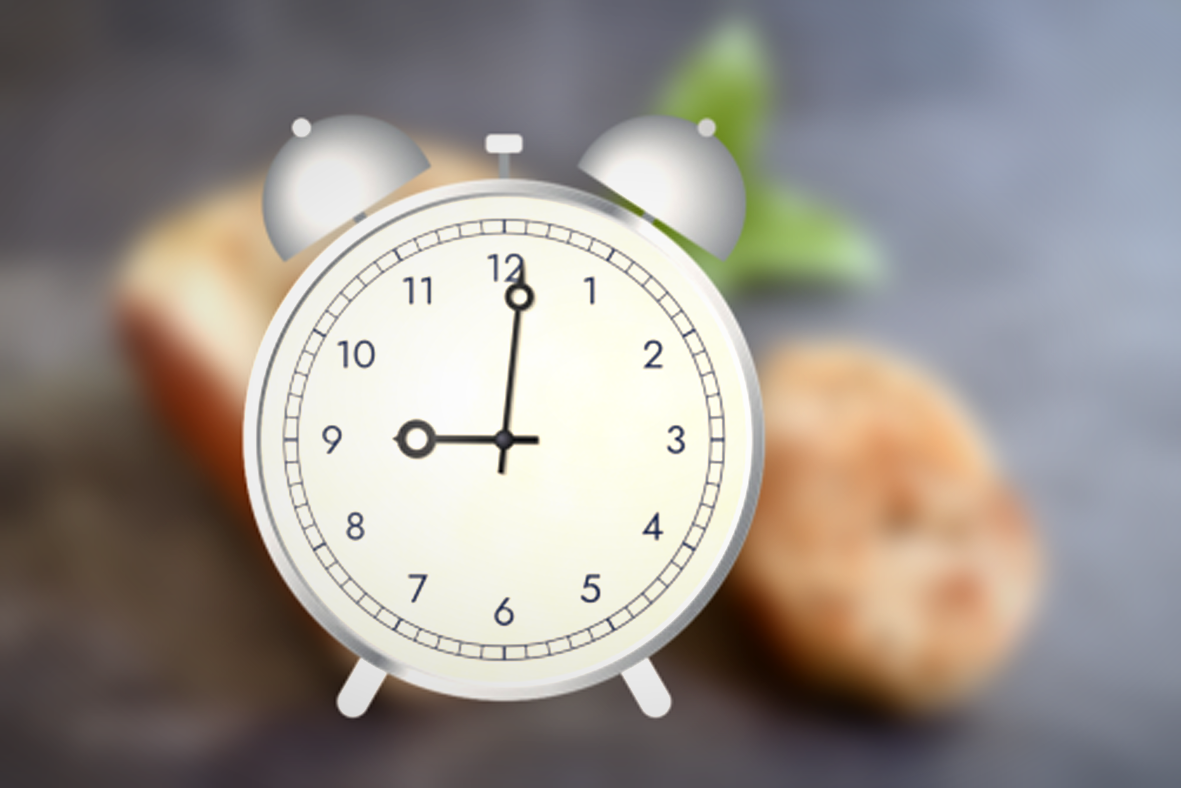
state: 9:01
